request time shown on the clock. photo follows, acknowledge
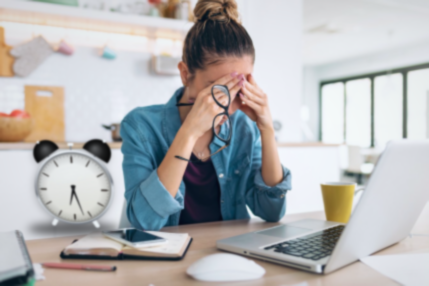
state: 6:27
